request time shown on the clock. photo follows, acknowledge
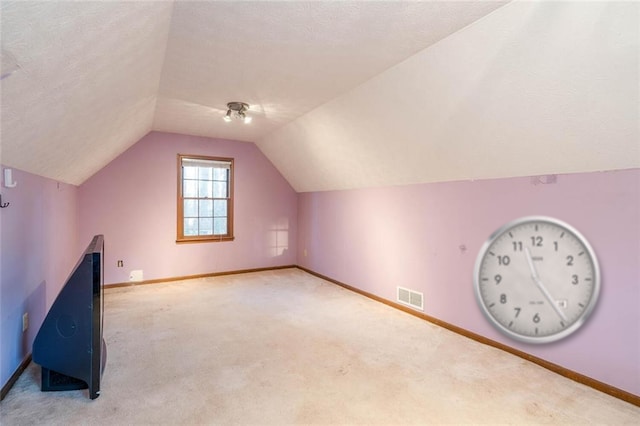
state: 11:24
